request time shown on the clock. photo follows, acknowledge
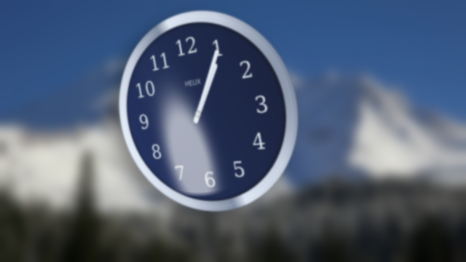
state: 1:05
